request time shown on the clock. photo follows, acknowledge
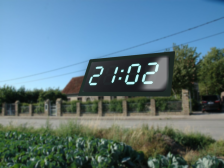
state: 21:02
